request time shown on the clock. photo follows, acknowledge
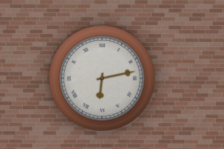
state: 6:13
